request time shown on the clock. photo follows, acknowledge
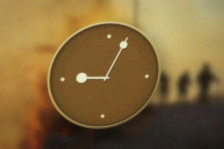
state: 9:04
